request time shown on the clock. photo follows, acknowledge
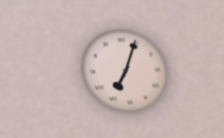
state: 7:04
